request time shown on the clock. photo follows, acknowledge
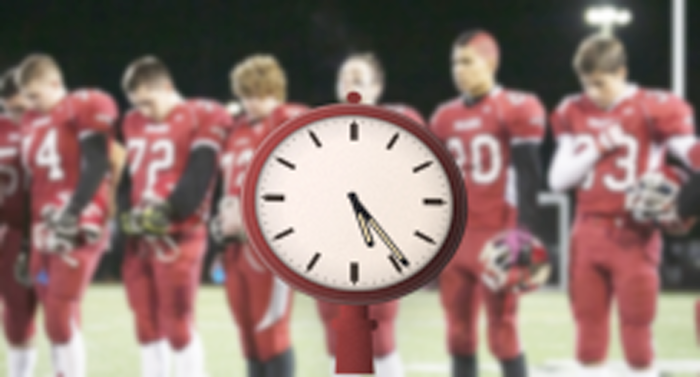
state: 5:24
